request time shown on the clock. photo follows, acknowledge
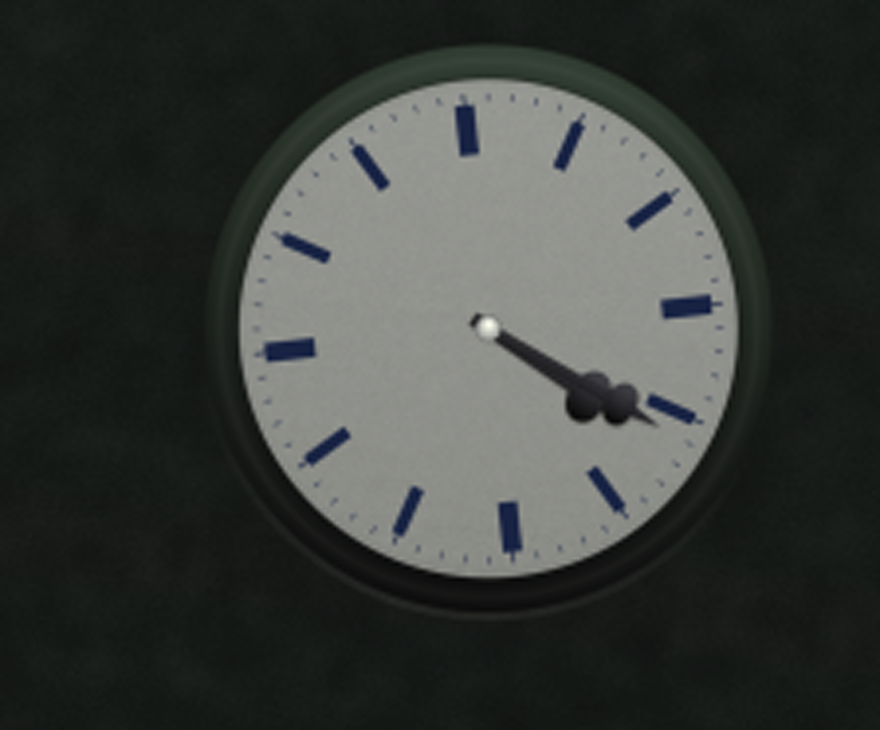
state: 4:21
